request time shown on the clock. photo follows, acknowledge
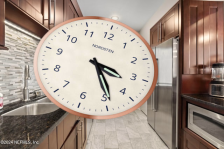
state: 3:24
